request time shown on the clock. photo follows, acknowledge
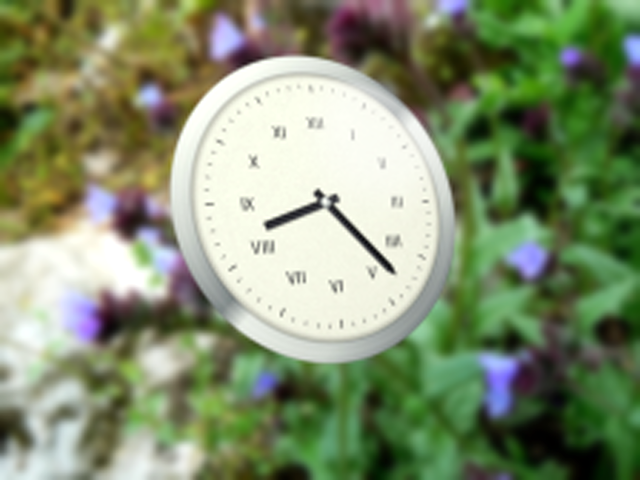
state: 8:23
